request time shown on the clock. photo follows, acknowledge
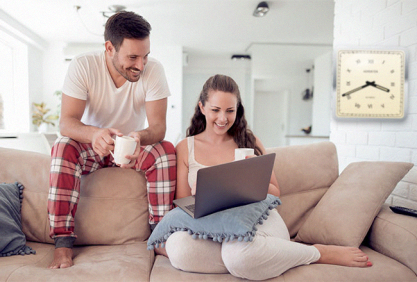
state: 3:41
